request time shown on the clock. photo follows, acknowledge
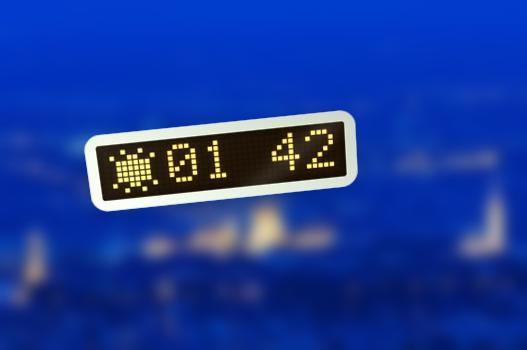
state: 1:42
